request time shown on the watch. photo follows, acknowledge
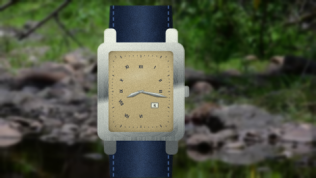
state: 8:17
